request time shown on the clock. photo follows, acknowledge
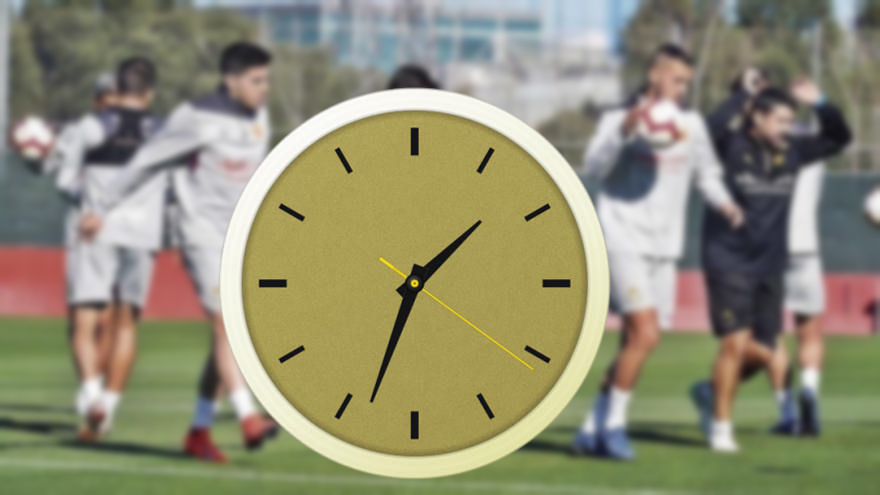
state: 1:33:21
